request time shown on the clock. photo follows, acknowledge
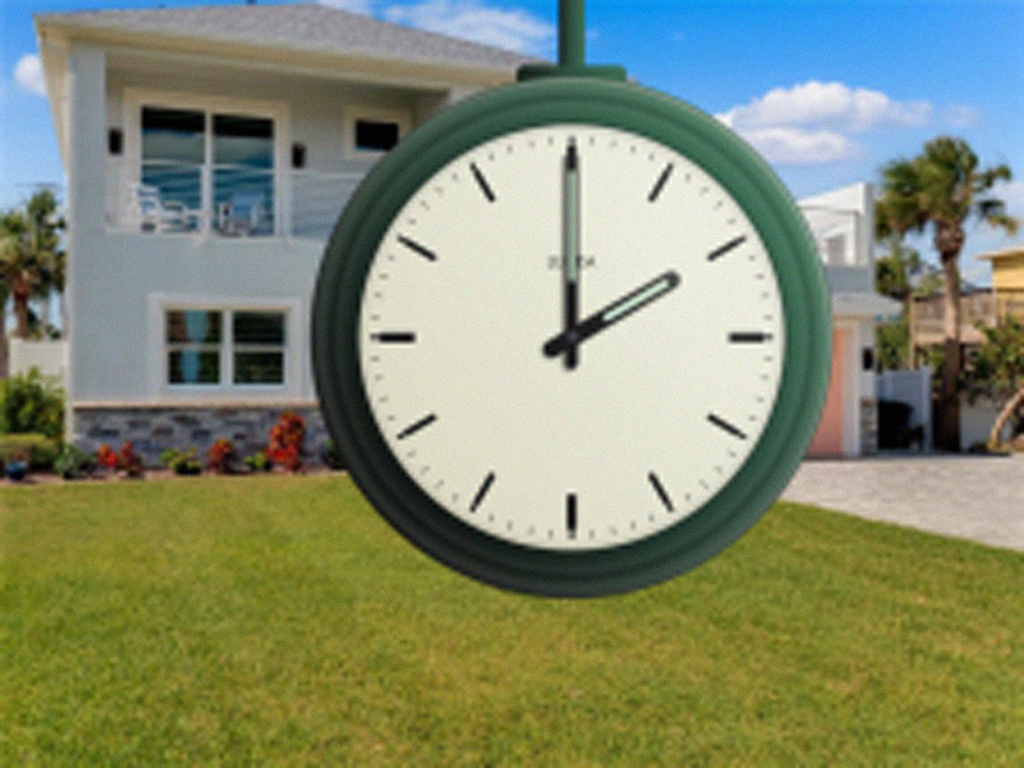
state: 2:00
